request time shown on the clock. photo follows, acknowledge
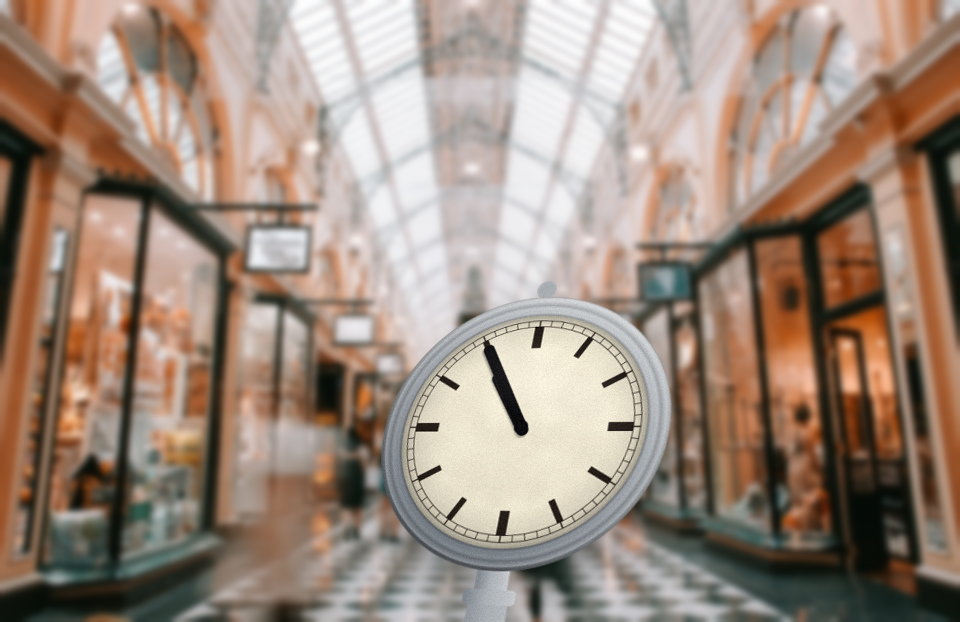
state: 10:55
